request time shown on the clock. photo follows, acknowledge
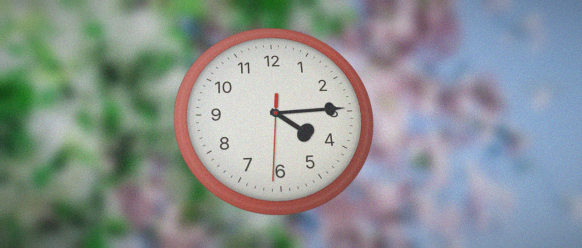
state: 4:14:31
